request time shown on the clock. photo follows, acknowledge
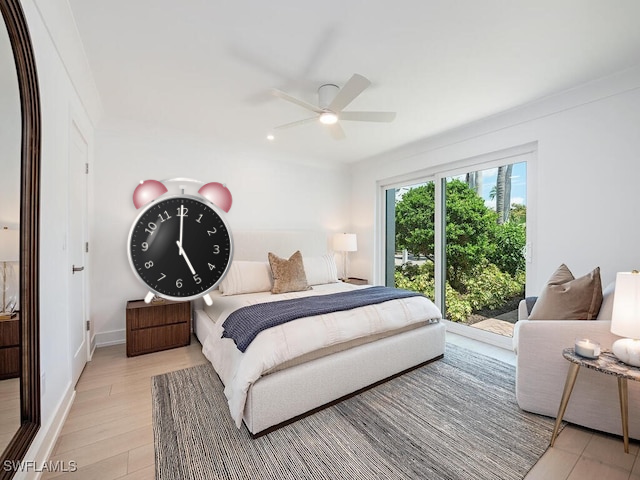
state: 5:00
